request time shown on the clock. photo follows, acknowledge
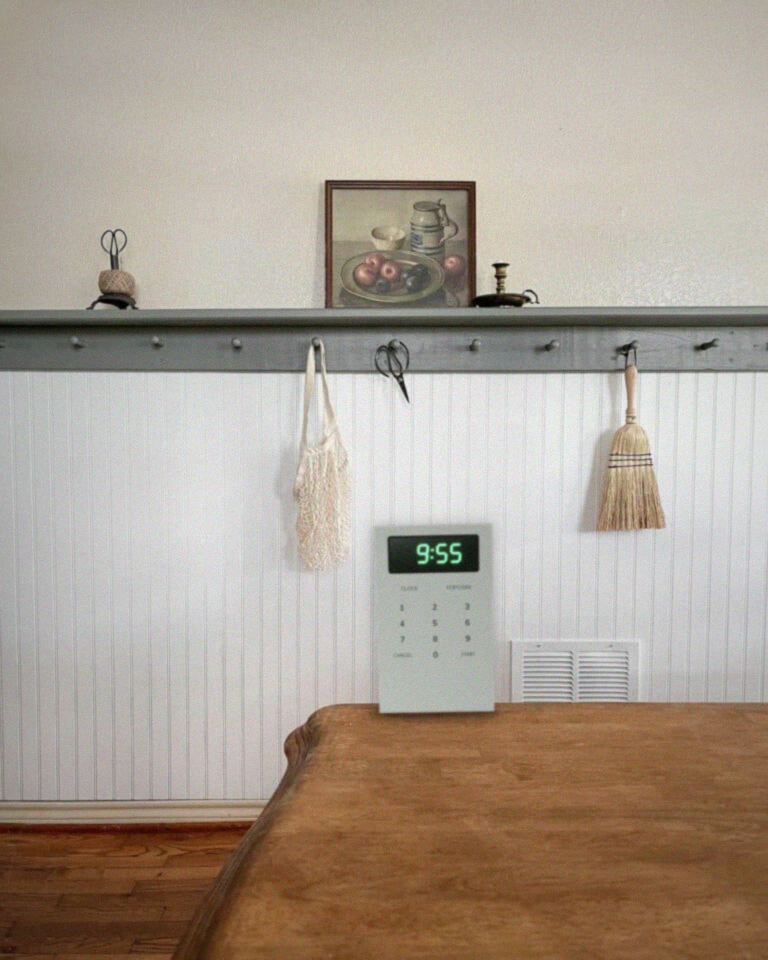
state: 9:55
